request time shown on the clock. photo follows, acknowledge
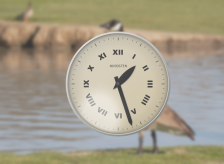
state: 1:27
